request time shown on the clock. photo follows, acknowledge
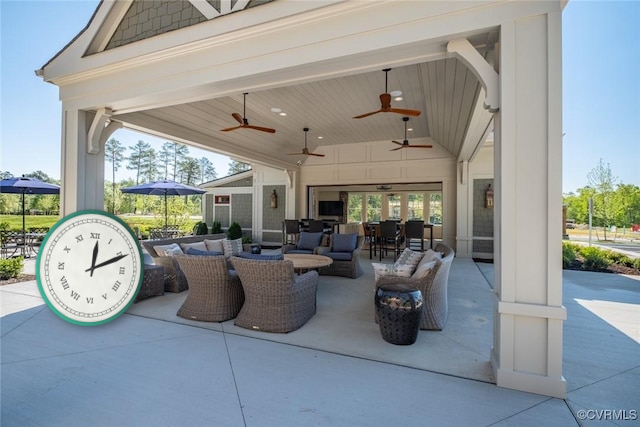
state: 12:11
